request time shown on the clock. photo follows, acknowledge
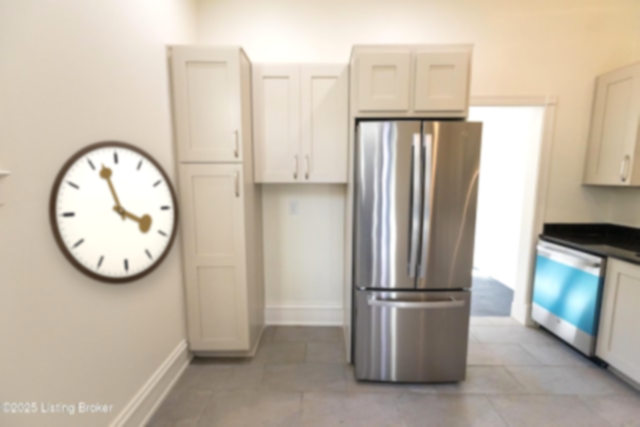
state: 3:57
